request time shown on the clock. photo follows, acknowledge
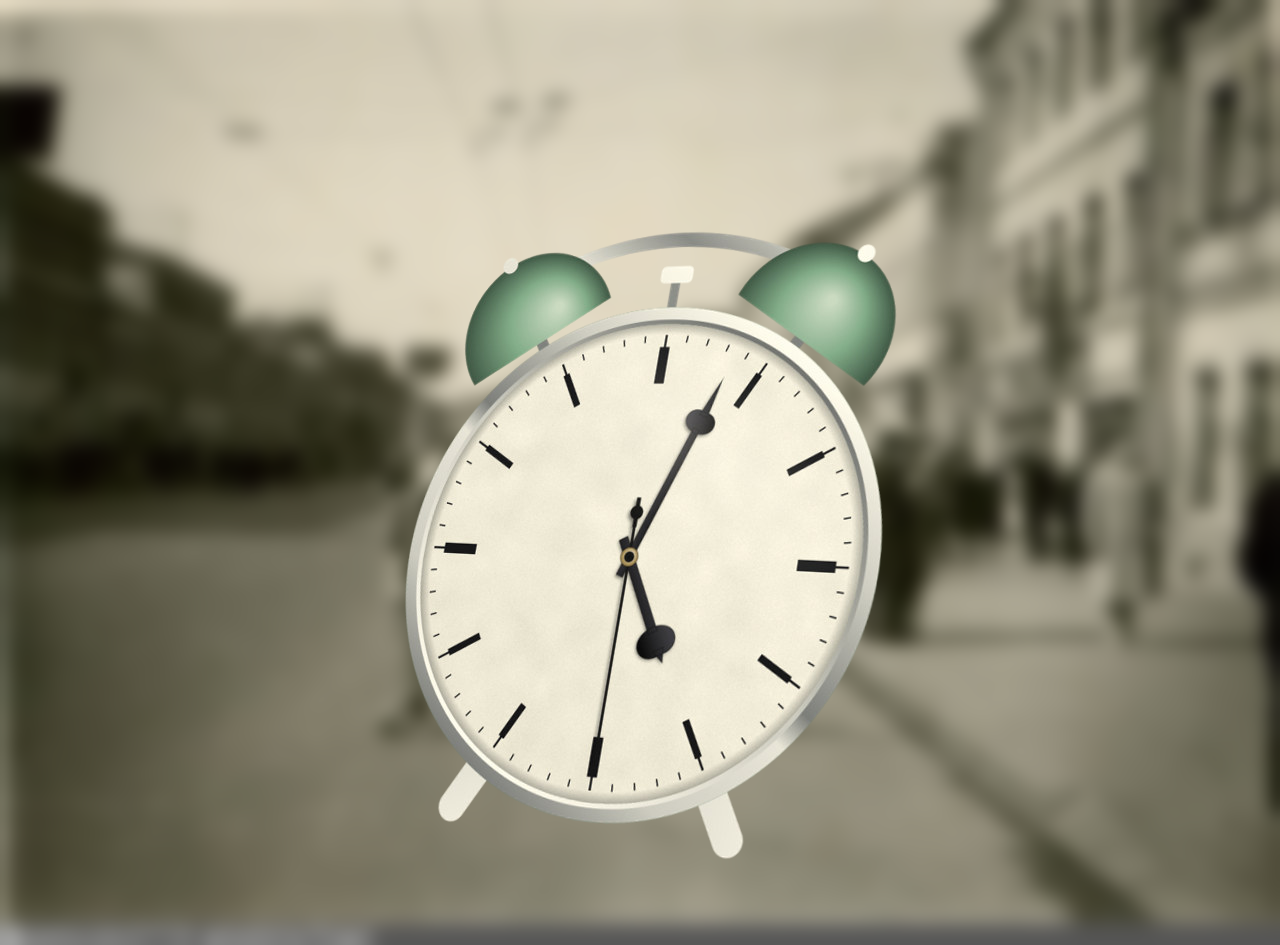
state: 5:03:30
